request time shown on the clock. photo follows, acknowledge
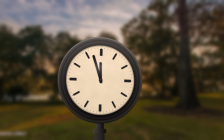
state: 11:57
